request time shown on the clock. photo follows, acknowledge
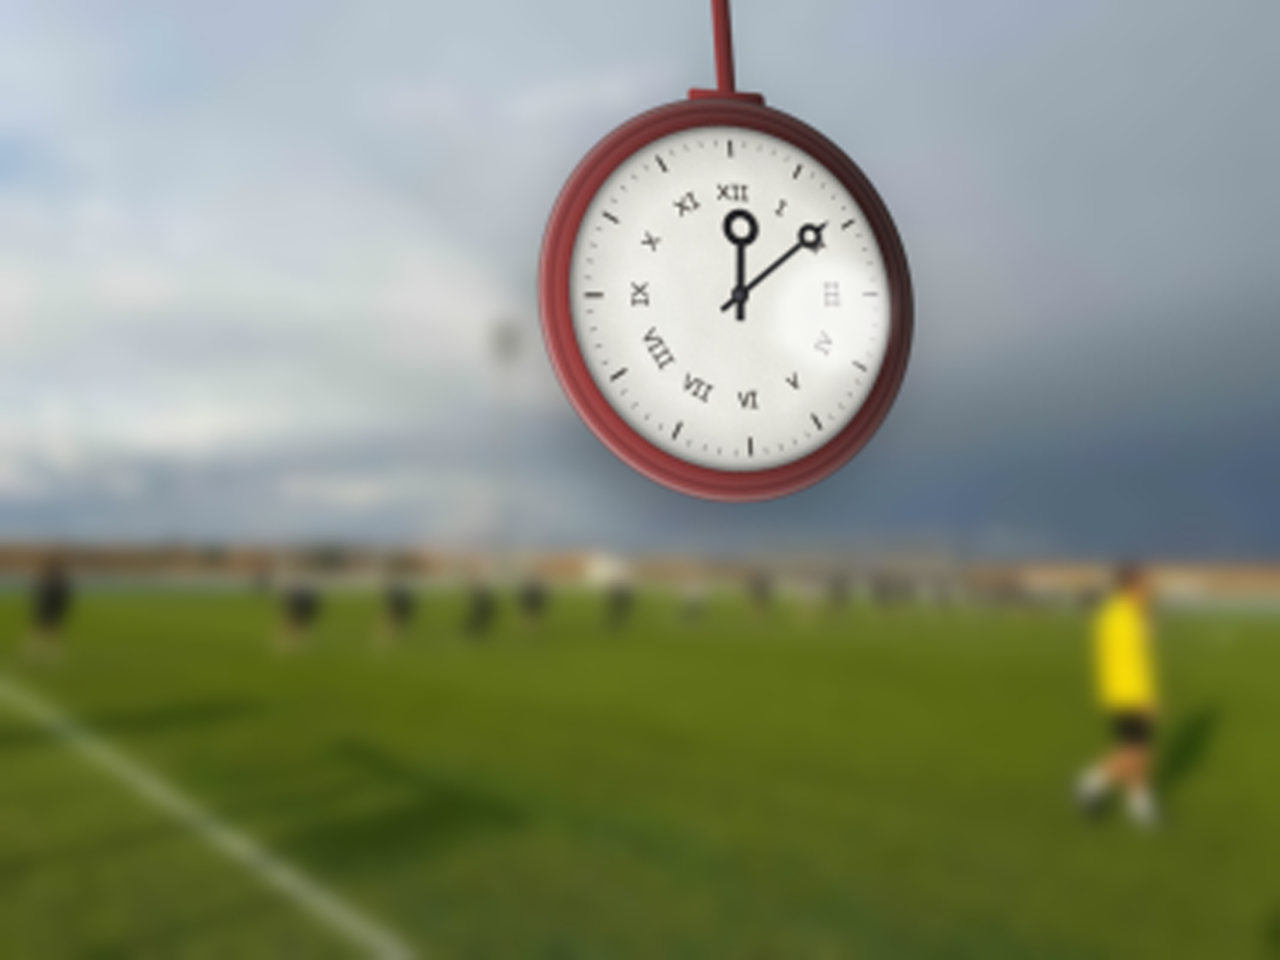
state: 12:09
